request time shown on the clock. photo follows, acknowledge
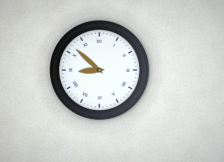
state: 8:52
